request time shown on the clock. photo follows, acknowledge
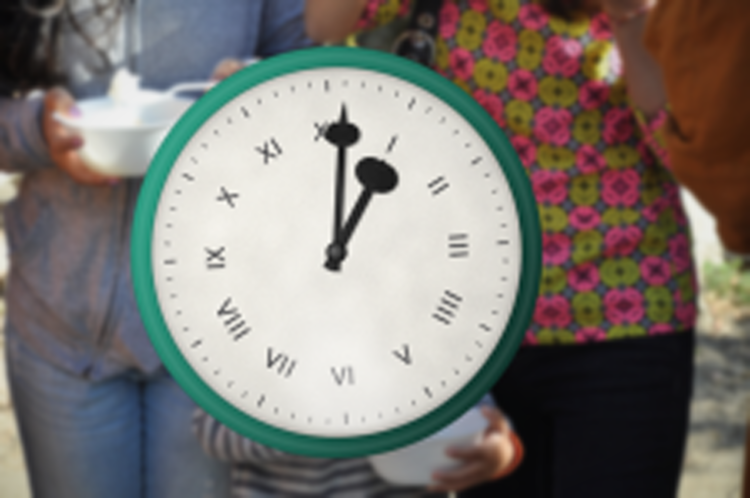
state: 1:01
